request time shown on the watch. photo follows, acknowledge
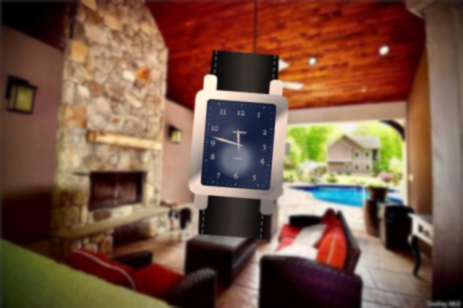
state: 11:47
